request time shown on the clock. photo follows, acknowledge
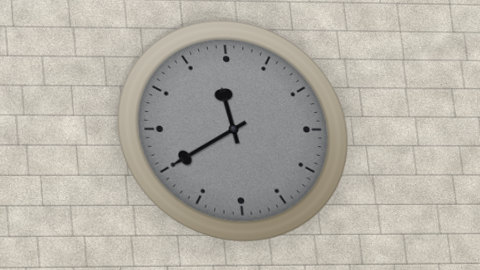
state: 11:40
